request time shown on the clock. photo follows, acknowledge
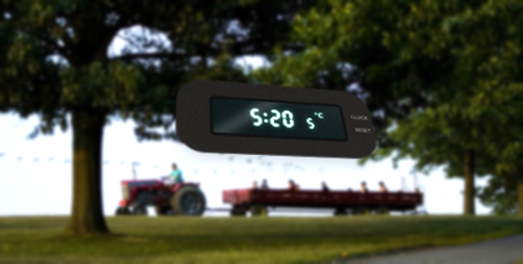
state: 5:20
